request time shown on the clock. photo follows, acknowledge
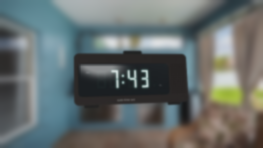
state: 7:43
